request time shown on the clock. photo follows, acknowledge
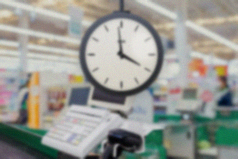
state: 3:59
